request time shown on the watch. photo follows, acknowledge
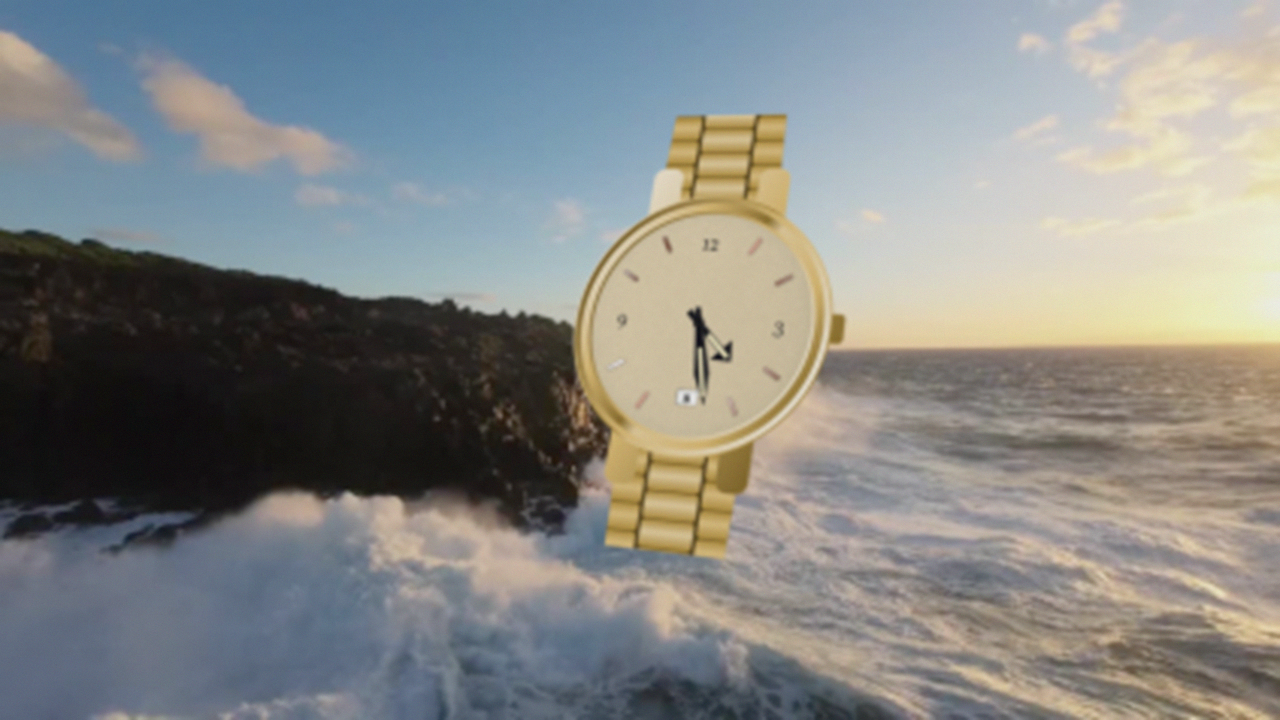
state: 4:28
